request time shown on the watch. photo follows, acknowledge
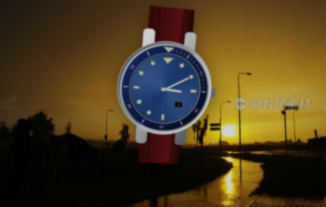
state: 3:10
